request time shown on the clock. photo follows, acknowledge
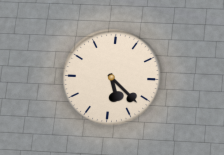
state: 5:22
